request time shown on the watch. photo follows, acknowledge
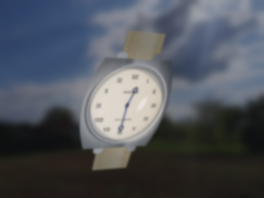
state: 12:30
